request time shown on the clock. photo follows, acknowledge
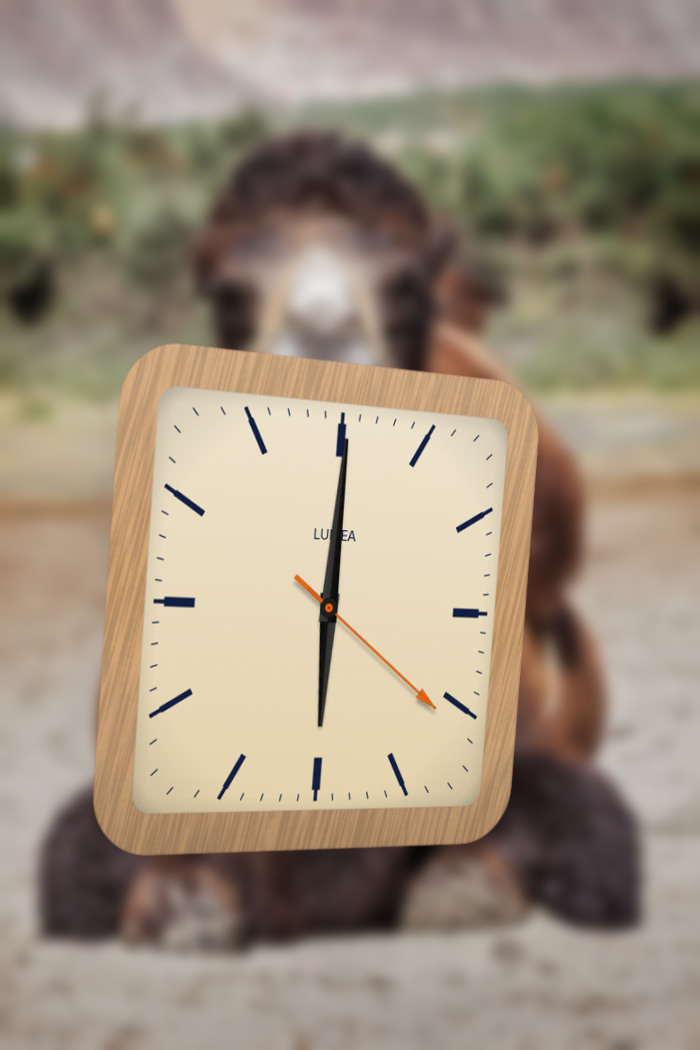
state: 6:00:21
